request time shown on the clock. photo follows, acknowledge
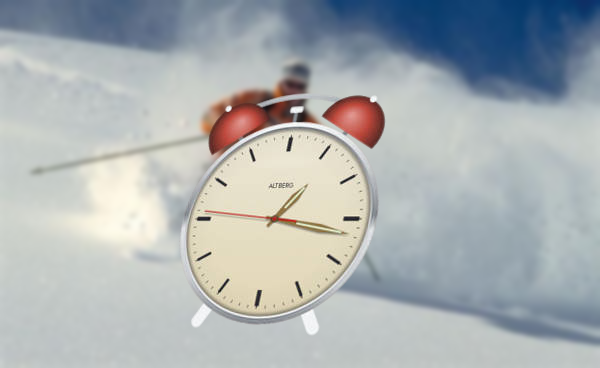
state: 1:16:46
